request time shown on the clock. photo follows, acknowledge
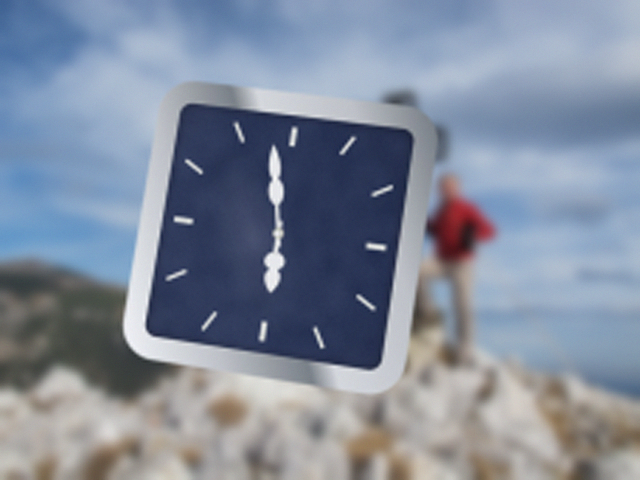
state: 5:58
